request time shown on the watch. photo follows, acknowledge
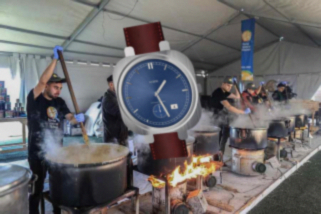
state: 1:27
